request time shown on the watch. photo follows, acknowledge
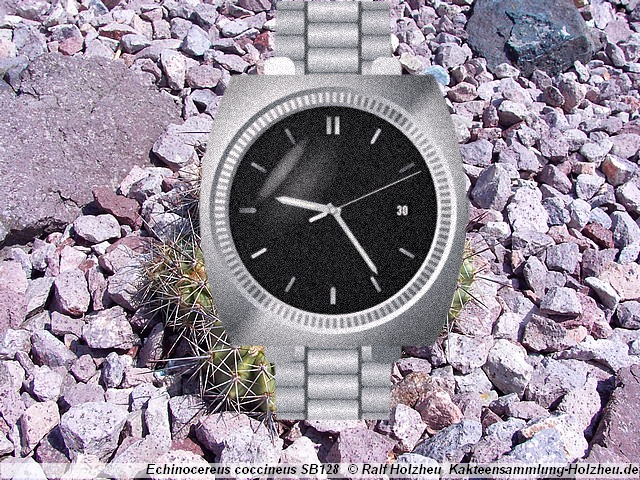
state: 9:24:11
